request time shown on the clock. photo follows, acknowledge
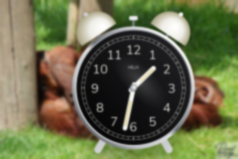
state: 1:32
